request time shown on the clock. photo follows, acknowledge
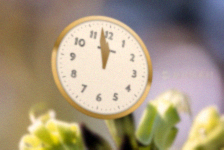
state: 11:58
